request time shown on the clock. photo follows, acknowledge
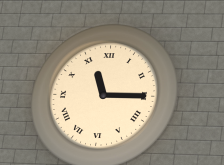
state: 11:15
